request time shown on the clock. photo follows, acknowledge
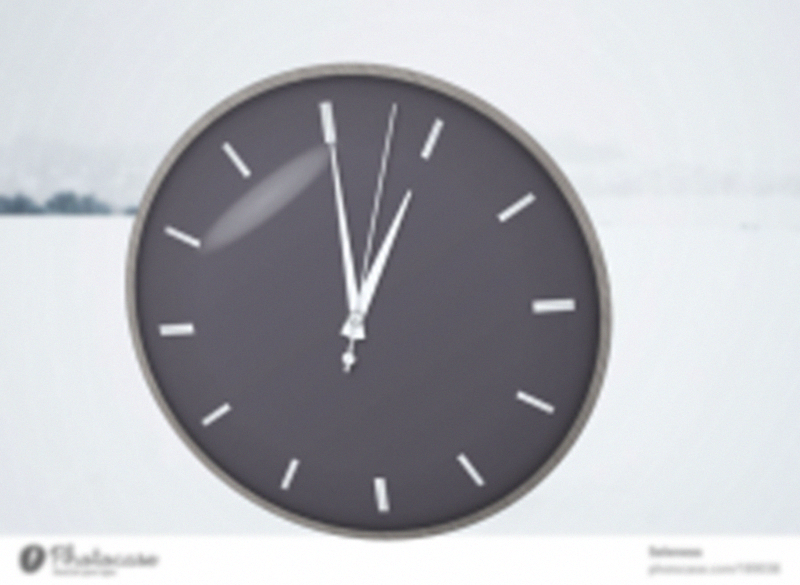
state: 1:00:03
